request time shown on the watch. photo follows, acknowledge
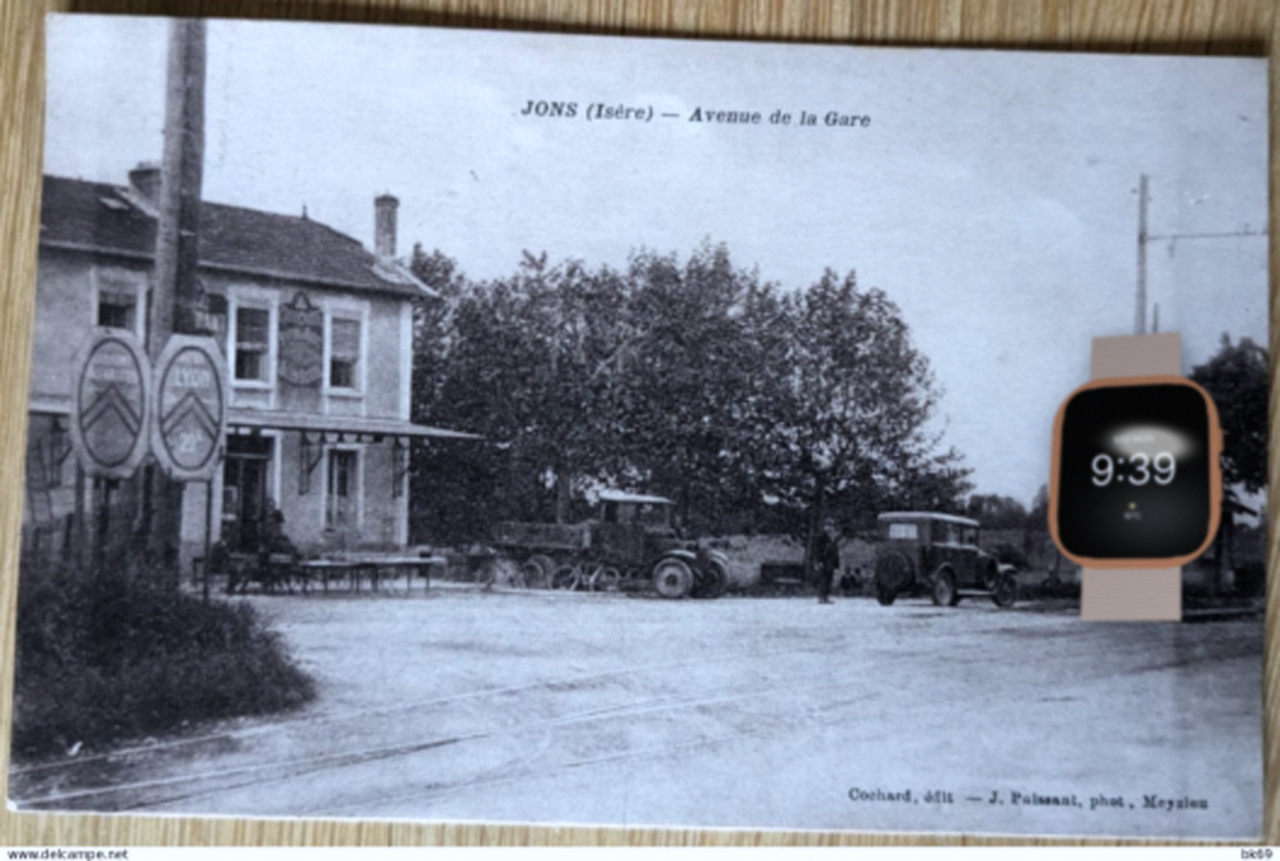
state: 9:39
